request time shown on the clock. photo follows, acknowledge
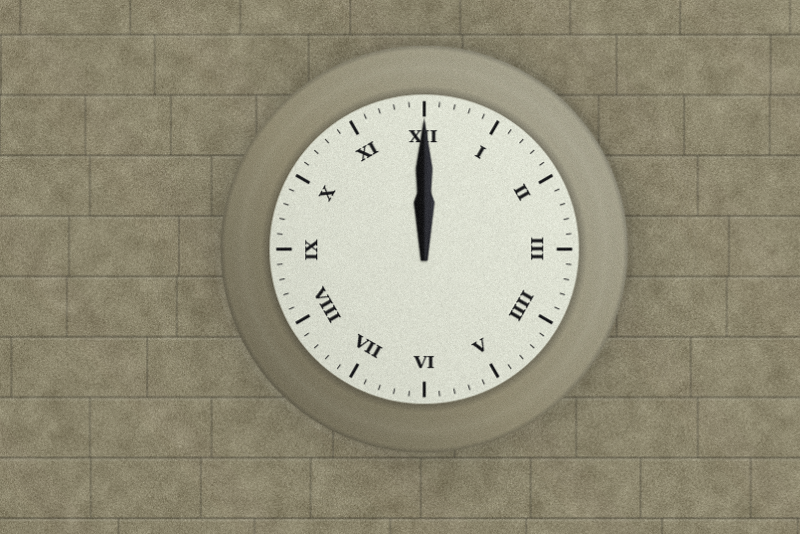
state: 12:00
